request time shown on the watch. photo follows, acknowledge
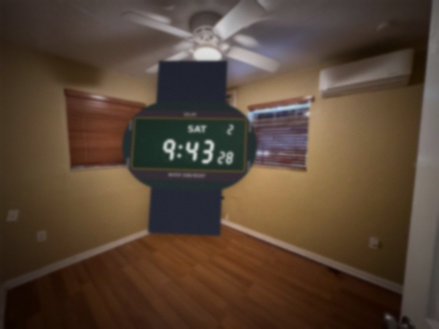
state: 9:43:28
